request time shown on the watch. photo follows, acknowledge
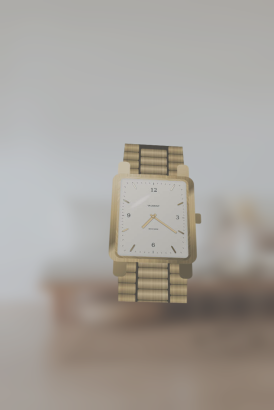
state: 7:21
